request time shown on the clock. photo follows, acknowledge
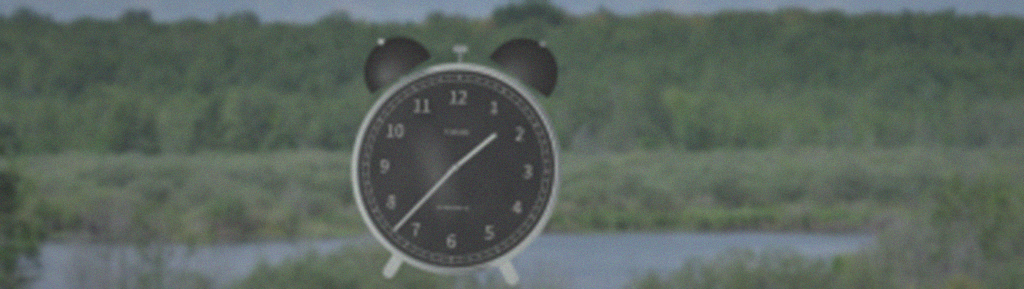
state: 1:37
